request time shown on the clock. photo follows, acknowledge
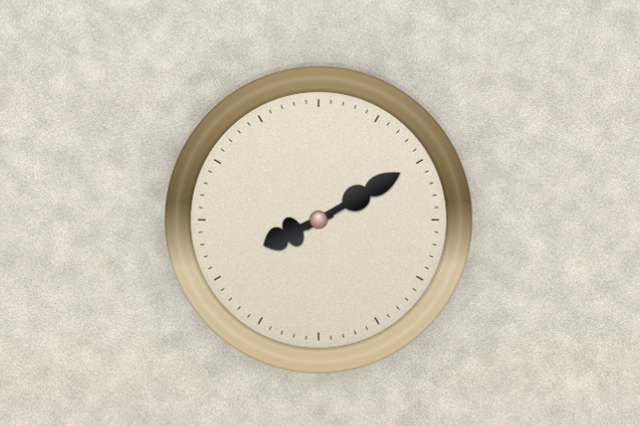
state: 8:10
